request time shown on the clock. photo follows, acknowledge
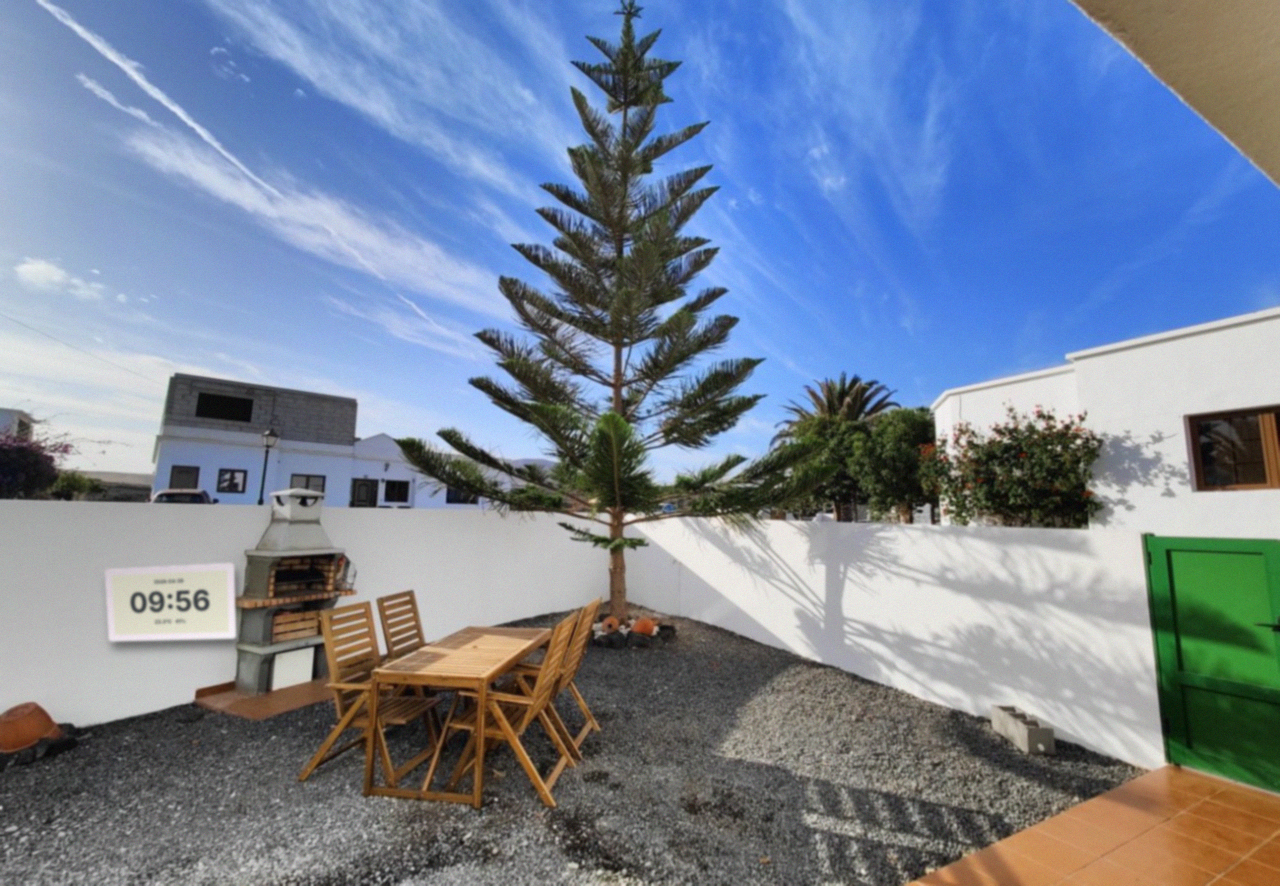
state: 9:56
